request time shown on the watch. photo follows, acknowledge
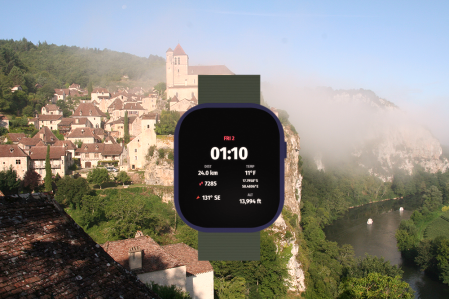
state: 1:10
